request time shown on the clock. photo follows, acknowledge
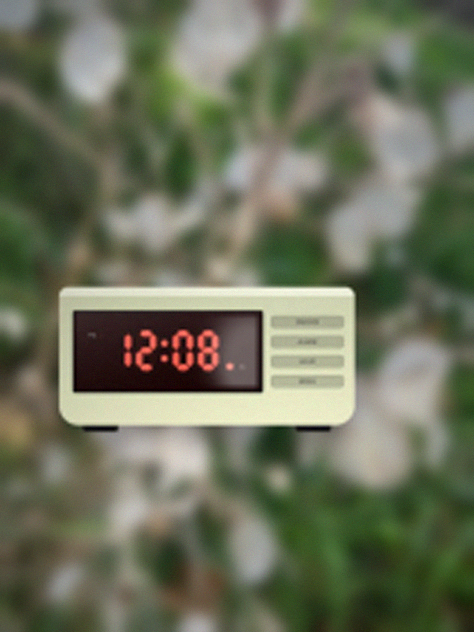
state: 12:08
